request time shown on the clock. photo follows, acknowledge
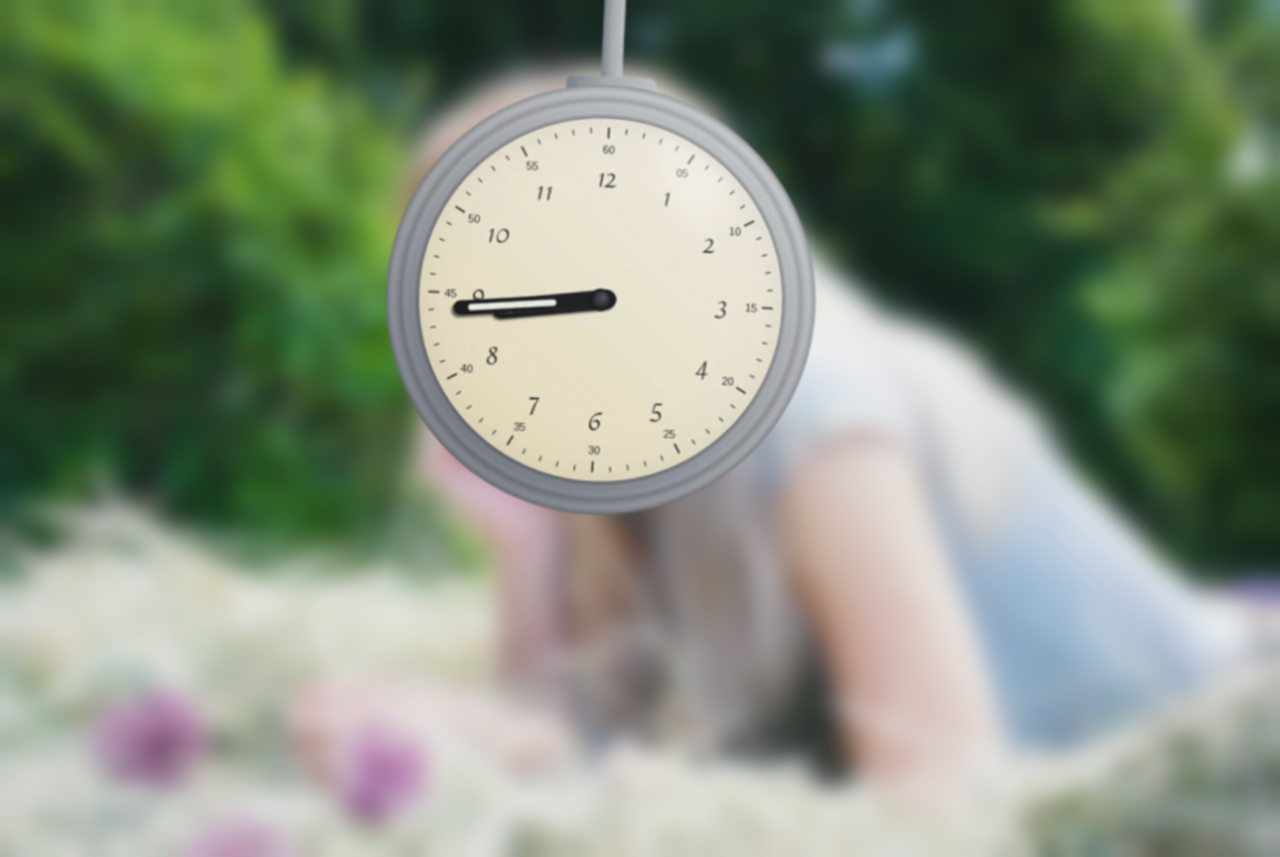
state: 8:44
